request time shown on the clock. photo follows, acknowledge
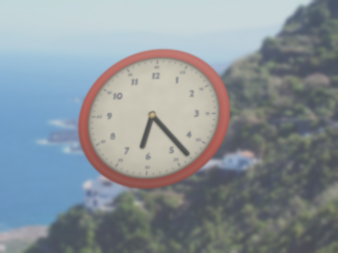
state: 6:23
